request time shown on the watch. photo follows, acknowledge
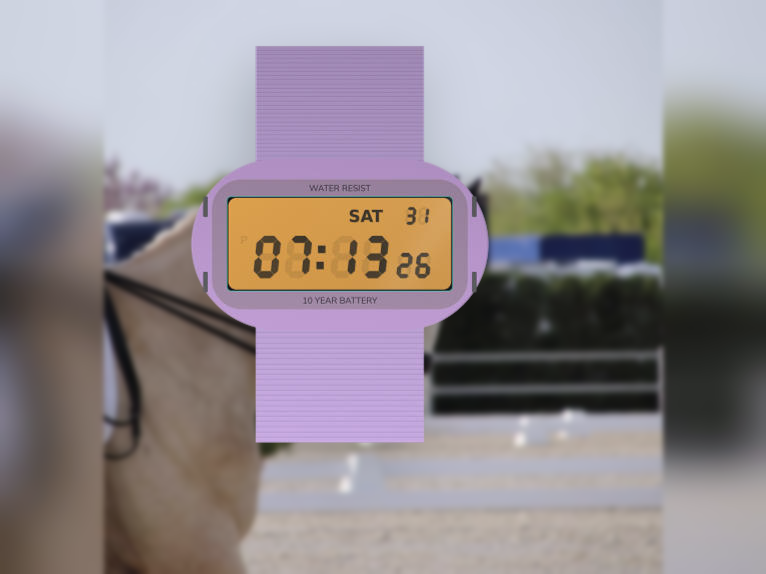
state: 7:13:26
